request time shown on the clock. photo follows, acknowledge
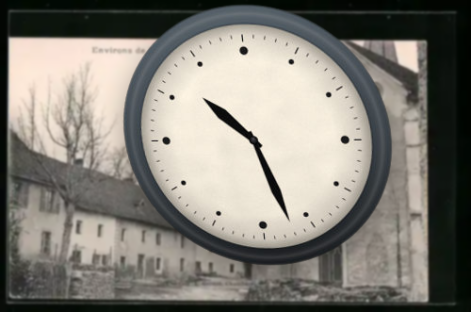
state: 10:27
